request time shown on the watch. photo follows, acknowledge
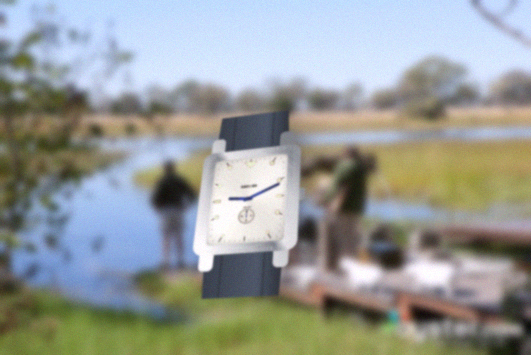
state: 9:11
